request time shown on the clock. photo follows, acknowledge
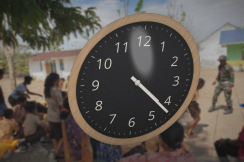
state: 4:22
